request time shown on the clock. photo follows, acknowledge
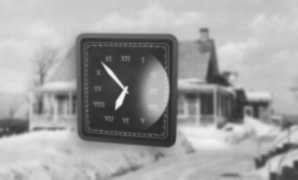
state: 6:53
